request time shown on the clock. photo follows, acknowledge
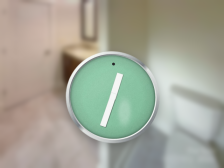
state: 12:33
